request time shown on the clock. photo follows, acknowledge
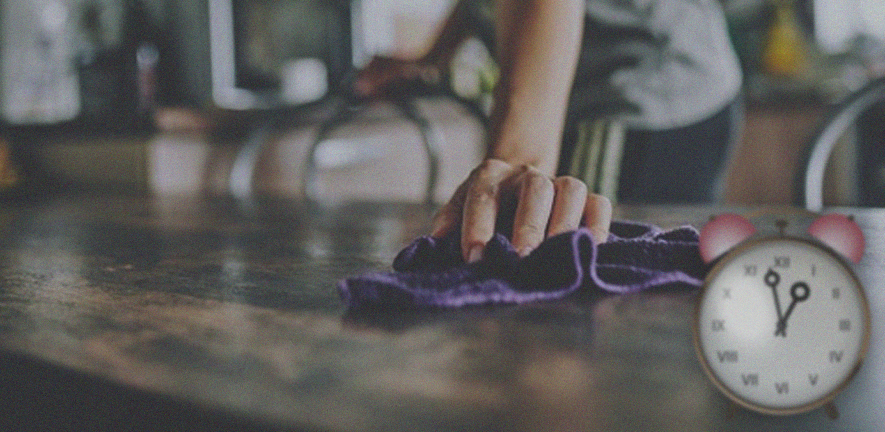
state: 12:58
